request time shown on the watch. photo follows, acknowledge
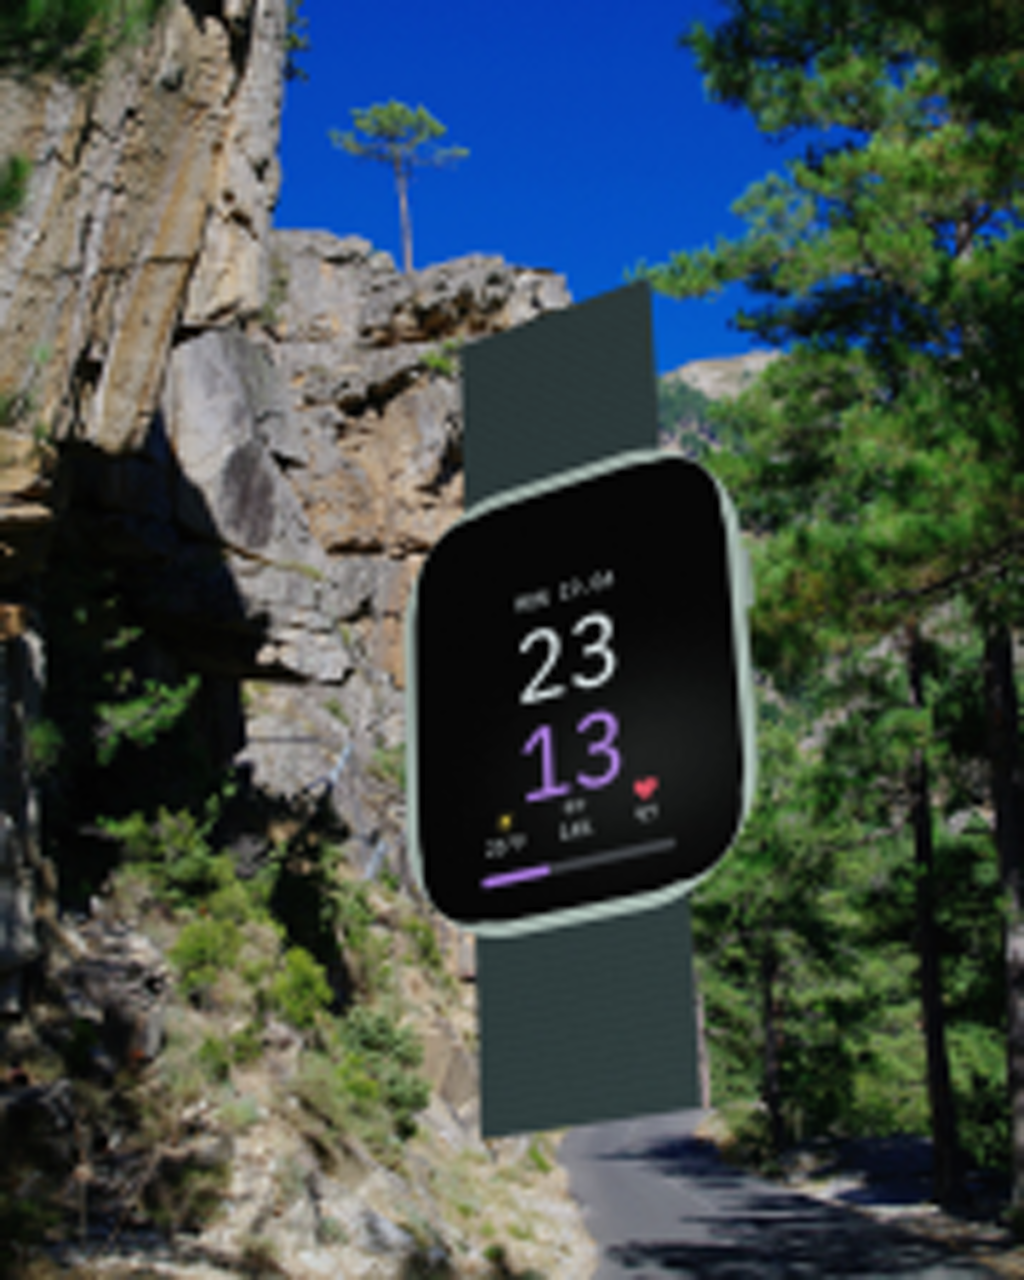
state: 23:13
